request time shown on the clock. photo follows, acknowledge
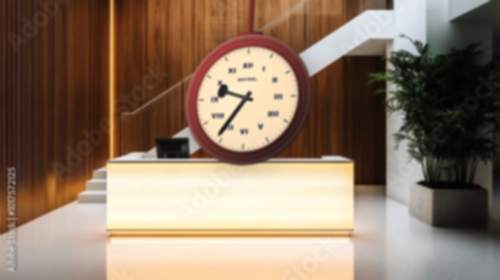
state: 9:36
